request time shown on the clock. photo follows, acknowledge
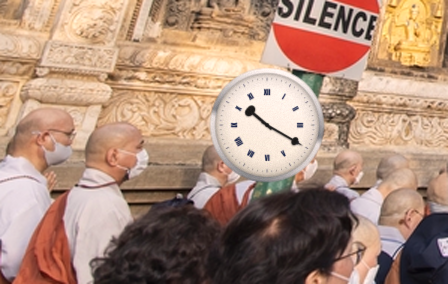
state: 10:20
